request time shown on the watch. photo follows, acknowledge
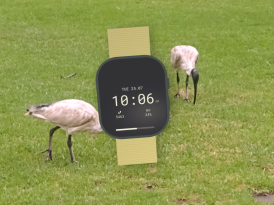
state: 10:06
